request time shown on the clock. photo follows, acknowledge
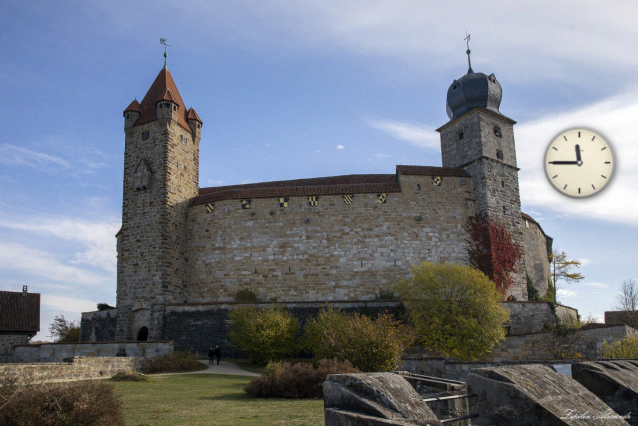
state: 11:45
